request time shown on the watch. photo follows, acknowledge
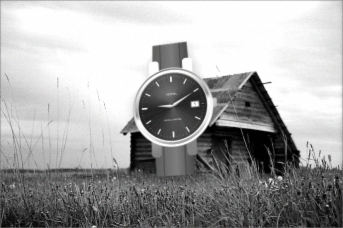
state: 9:10
